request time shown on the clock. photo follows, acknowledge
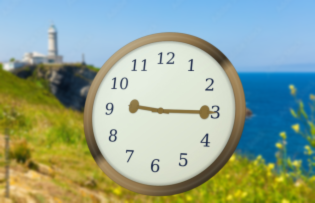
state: 9:15
